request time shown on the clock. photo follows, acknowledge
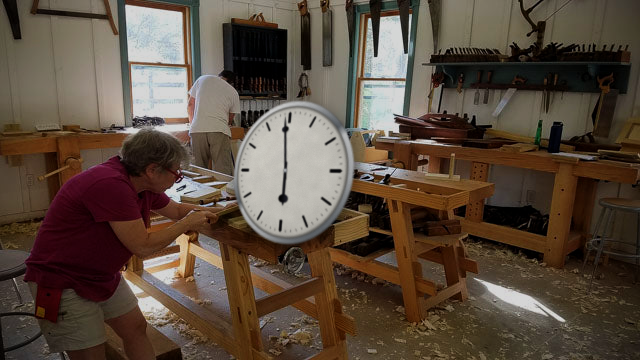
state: 5:59
